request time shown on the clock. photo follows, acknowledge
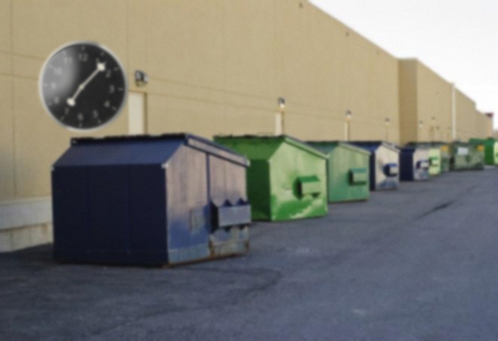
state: 7:07
